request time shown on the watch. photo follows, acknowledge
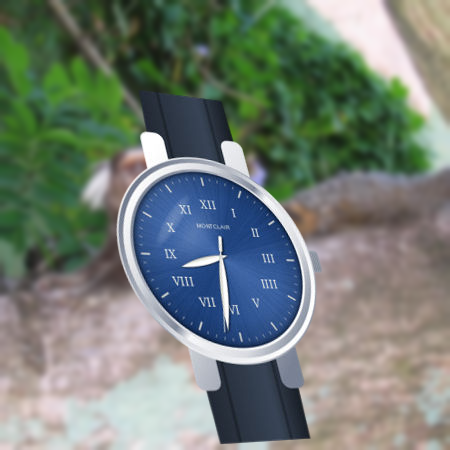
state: 8:31:32
